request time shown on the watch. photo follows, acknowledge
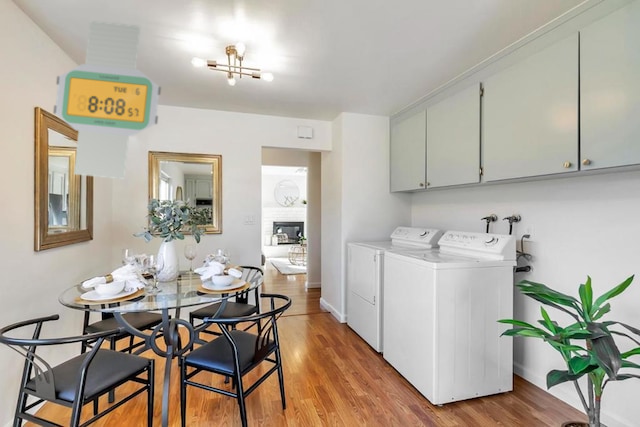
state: 8:08
